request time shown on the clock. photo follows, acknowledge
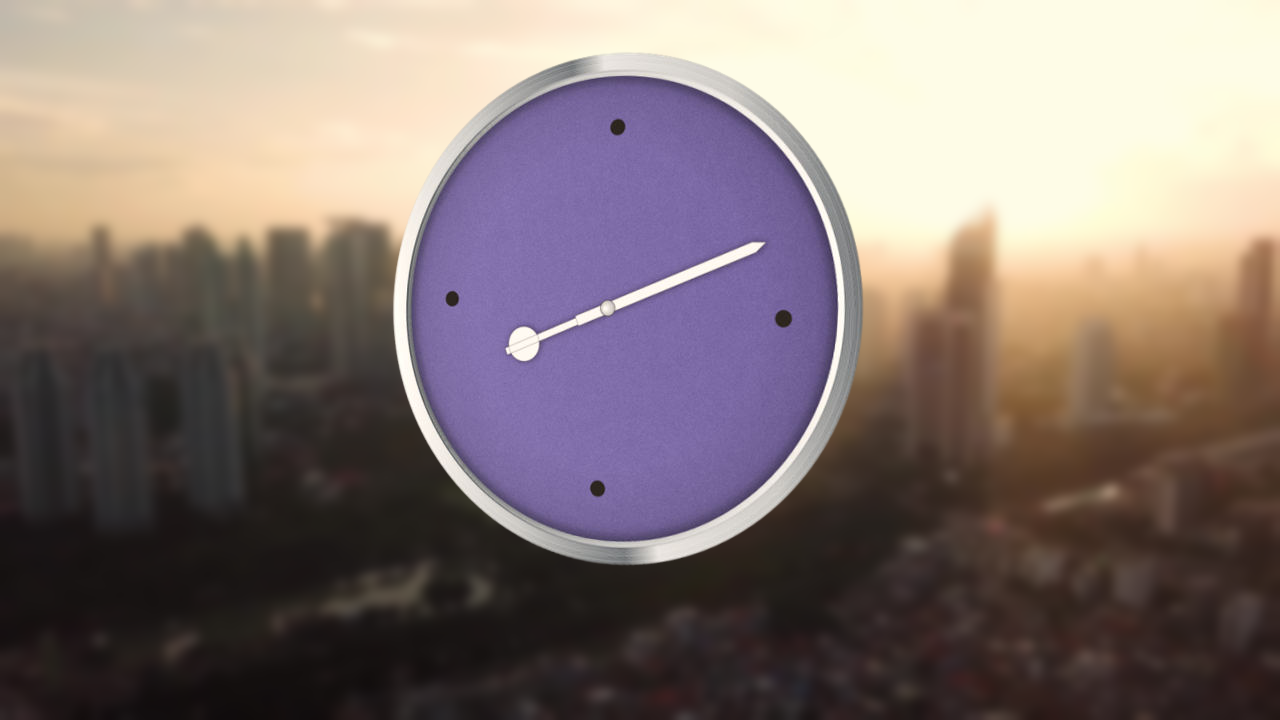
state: 8:11
